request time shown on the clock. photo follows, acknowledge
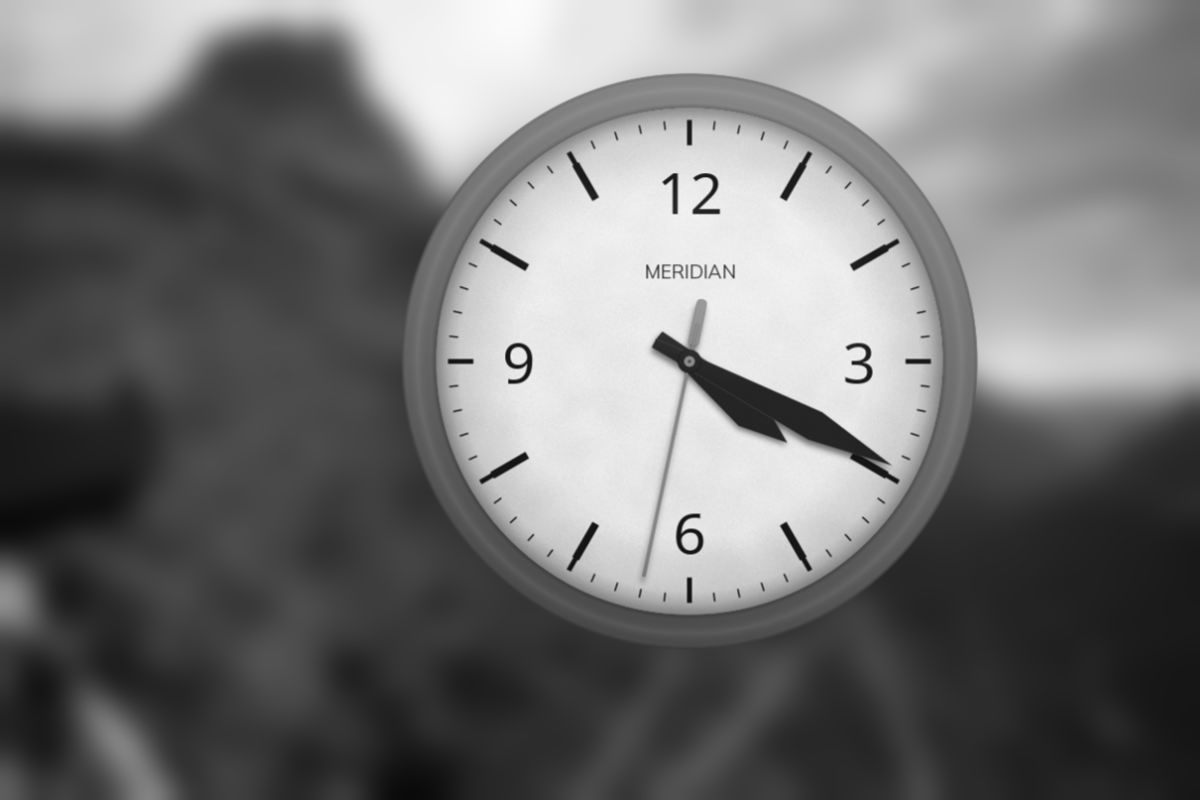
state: 4:19:32
